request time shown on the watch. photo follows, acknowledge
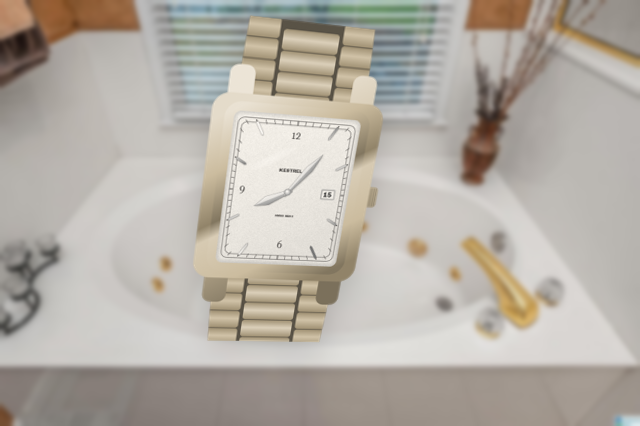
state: 8:06
